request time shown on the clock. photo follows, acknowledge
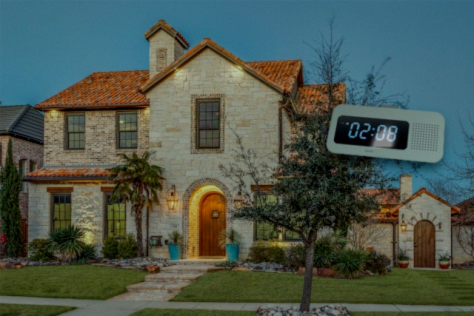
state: 2:08
